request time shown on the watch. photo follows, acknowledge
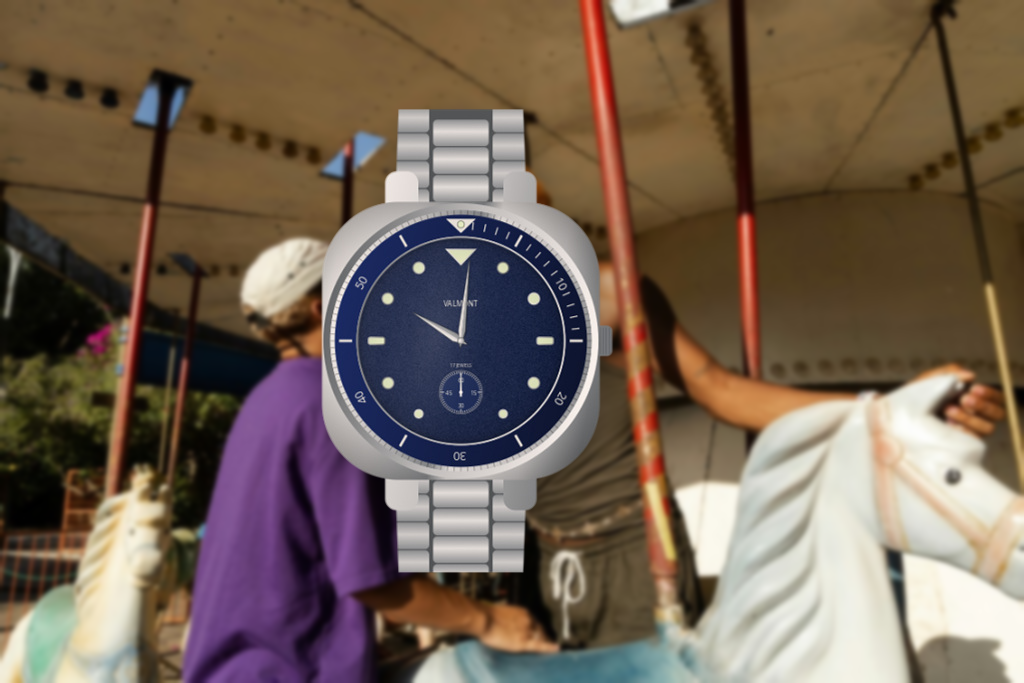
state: 10:01
